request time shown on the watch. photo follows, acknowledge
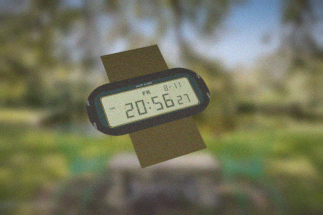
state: 20:56:27
